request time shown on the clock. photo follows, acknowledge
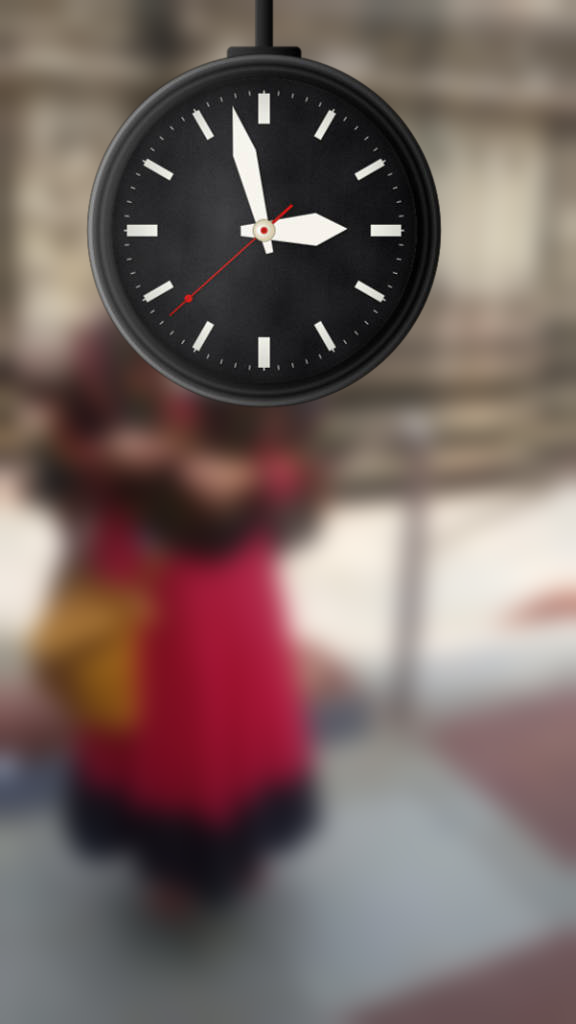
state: 2:57:38
